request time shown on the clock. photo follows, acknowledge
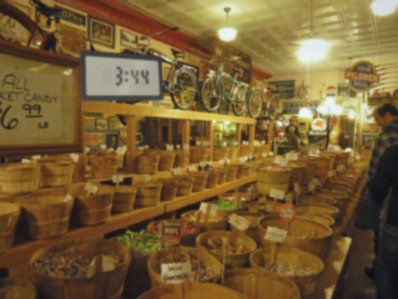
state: 3:44
